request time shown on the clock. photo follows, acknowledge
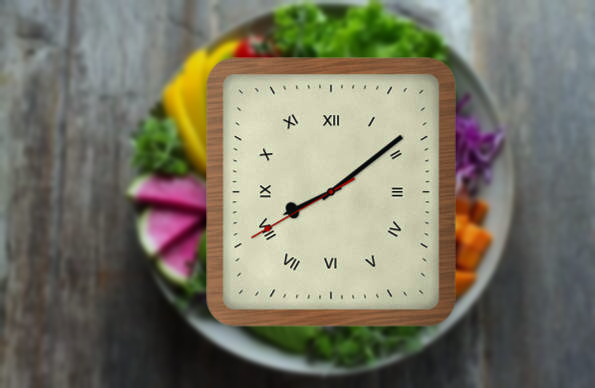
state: 8:08:40
